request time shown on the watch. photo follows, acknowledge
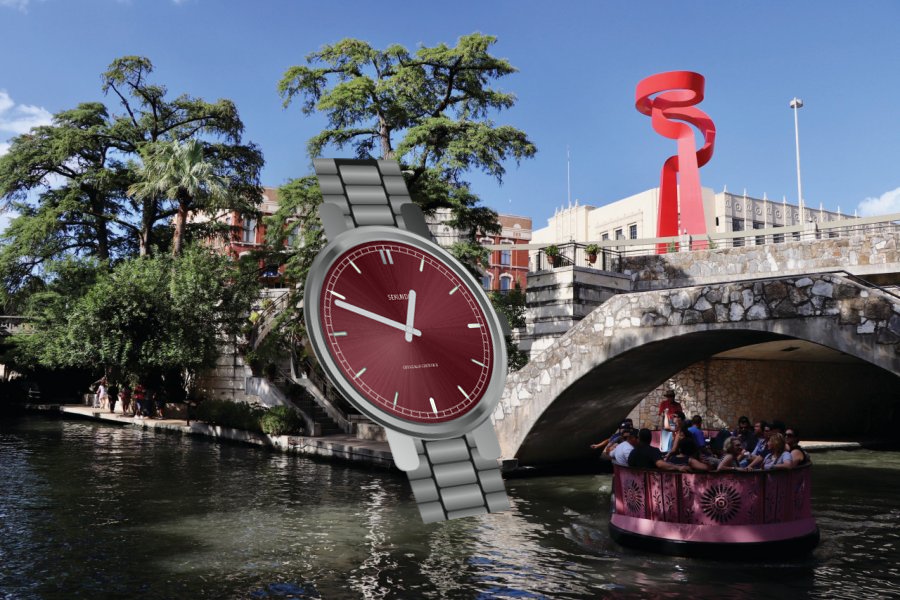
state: 12:49
